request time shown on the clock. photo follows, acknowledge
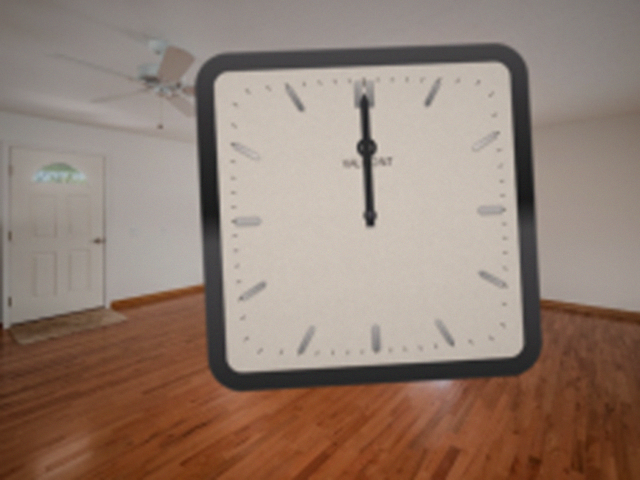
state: 12:00
